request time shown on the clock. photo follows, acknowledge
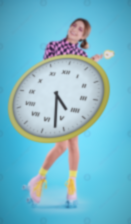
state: 4:27
